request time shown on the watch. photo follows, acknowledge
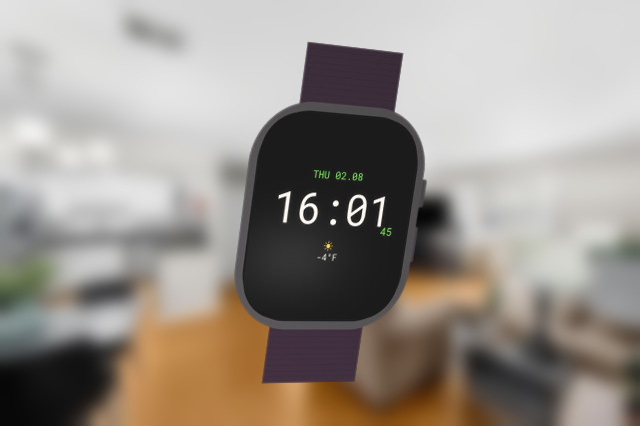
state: 16:01:45
